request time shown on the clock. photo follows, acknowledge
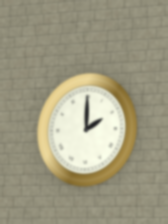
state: 2:00
